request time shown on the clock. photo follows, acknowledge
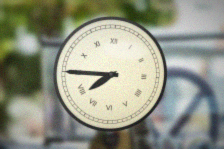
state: 7:45
